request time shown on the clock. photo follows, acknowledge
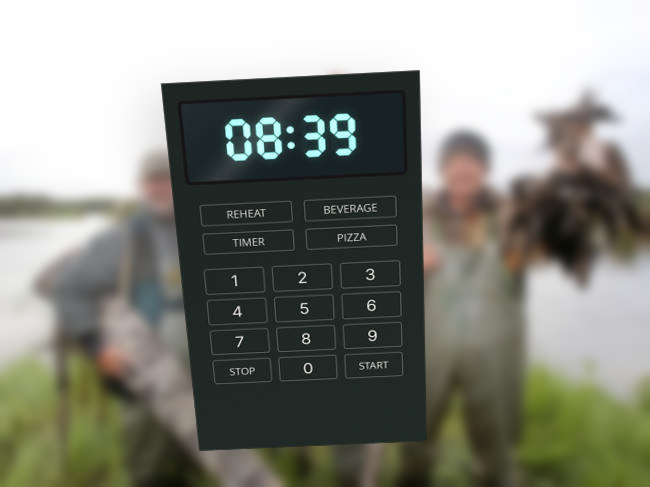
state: 8:39
